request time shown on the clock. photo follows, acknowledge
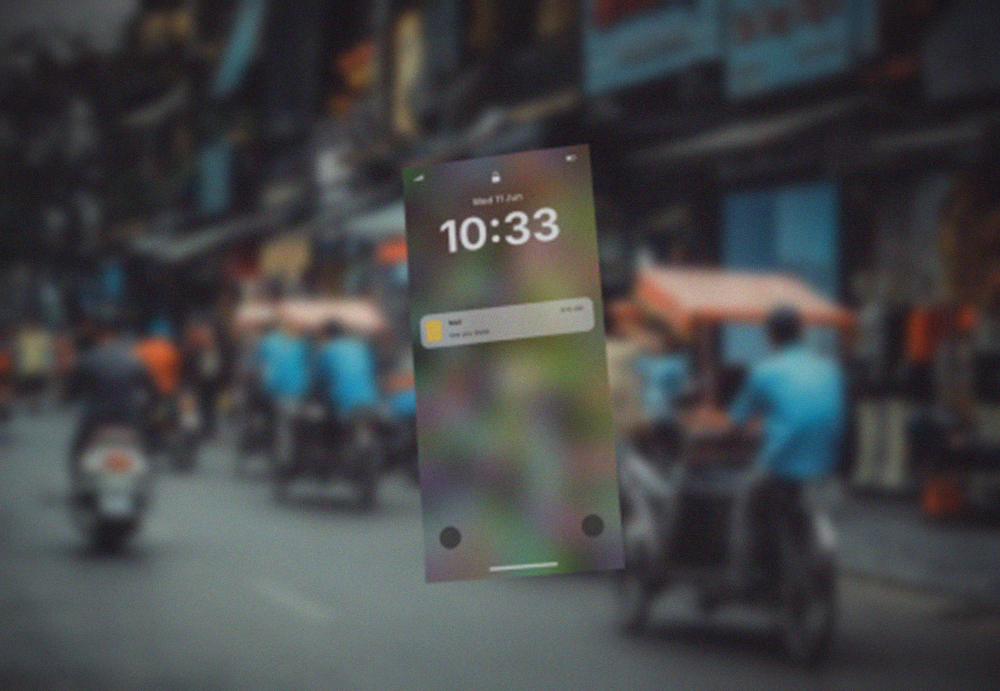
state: 10:33
